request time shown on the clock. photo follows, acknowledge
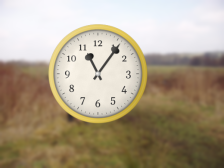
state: 11:06
